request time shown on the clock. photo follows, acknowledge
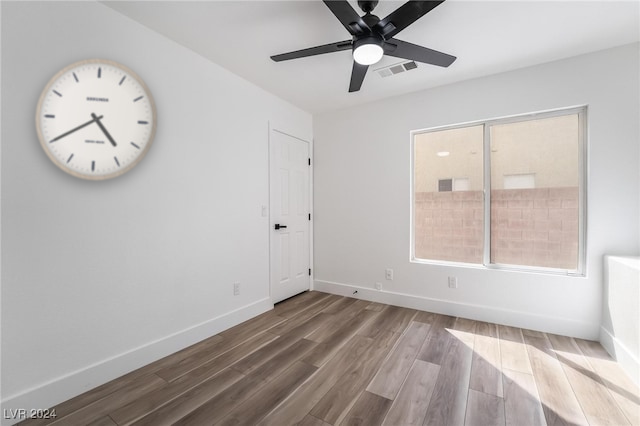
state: 4:40
